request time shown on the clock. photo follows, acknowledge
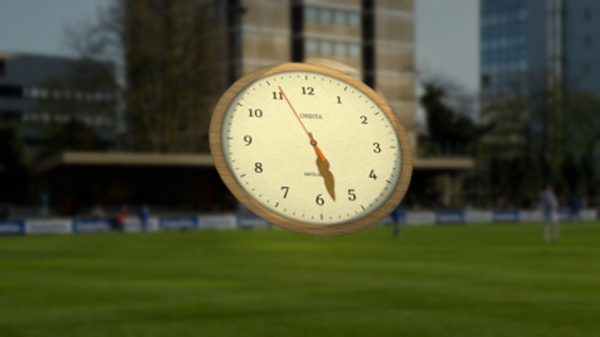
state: 5:27:56
